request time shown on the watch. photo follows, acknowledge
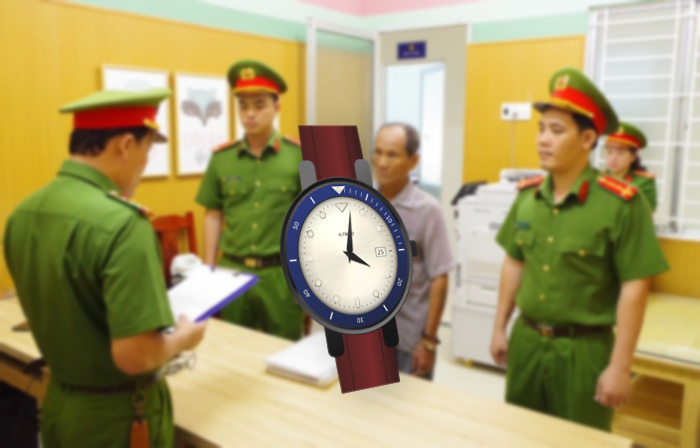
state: 4:02
